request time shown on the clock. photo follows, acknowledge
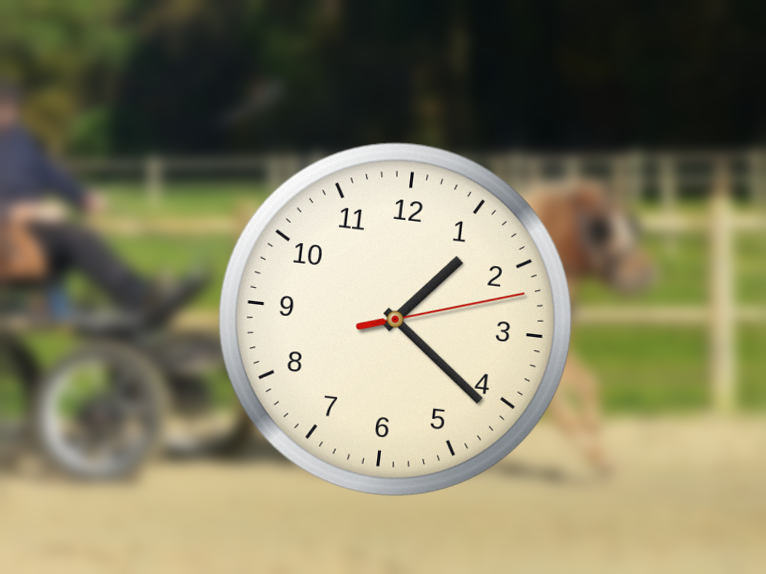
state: 1:21:12
